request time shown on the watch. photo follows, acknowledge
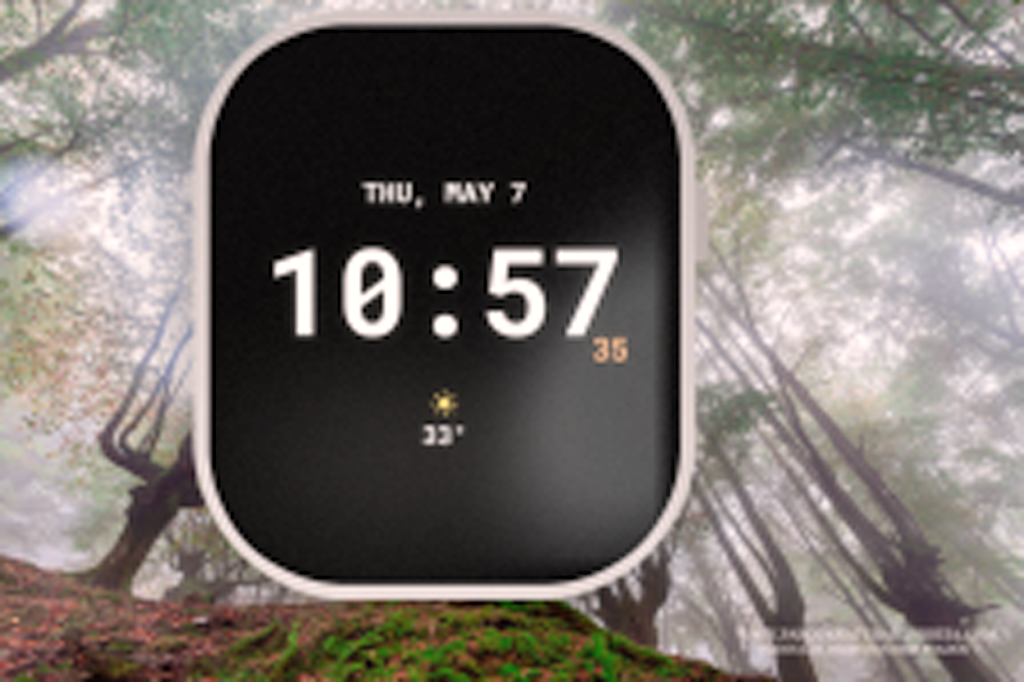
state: 10:57
